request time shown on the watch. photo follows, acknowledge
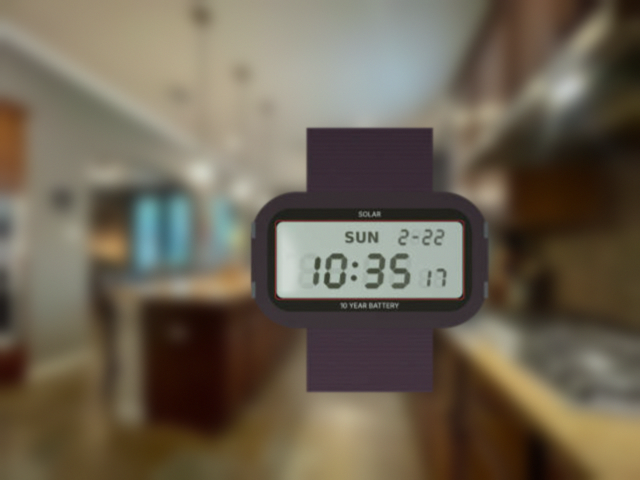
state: 10:35:17
